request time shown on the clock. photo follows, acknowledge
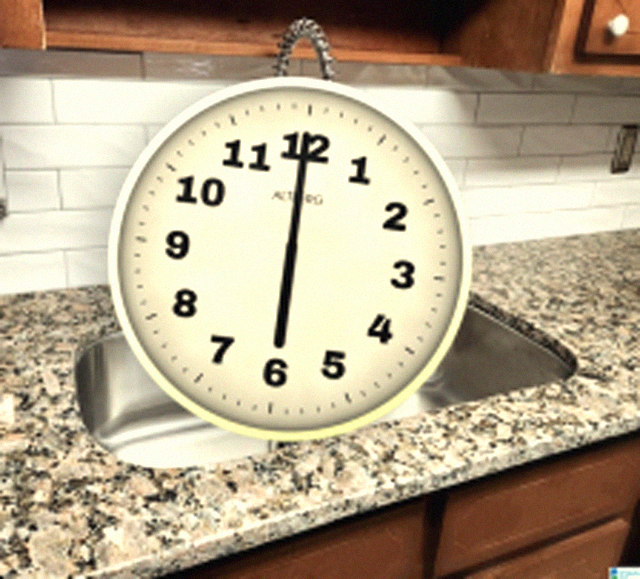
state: 6:00
